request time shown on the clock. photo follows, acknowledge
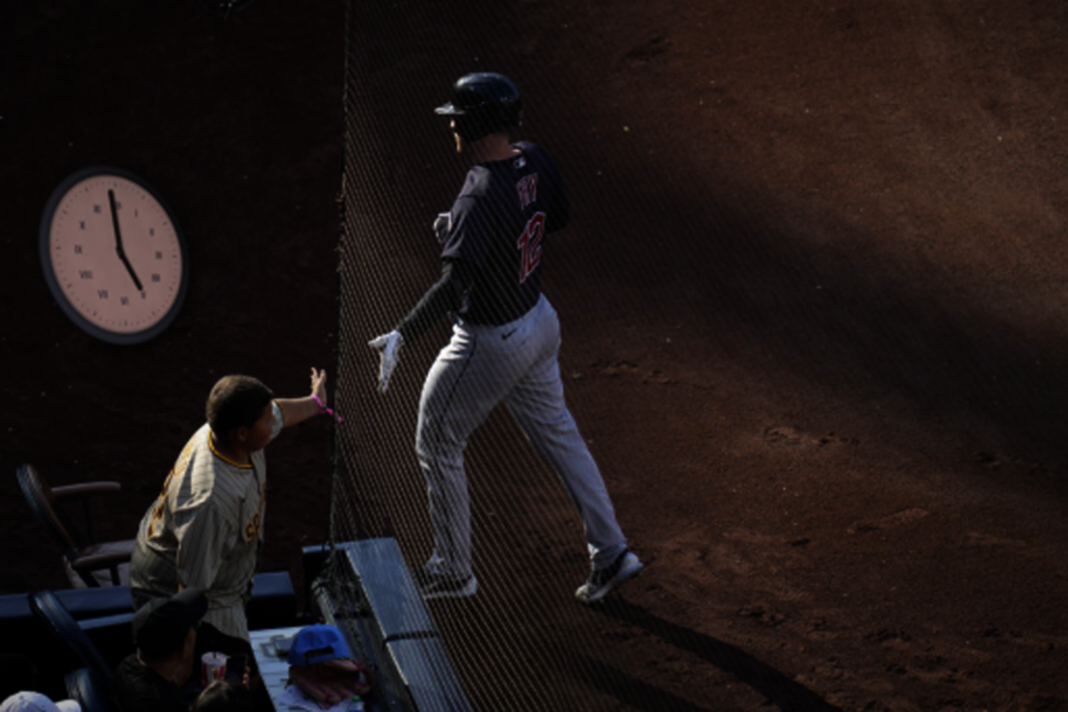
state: 4:59
